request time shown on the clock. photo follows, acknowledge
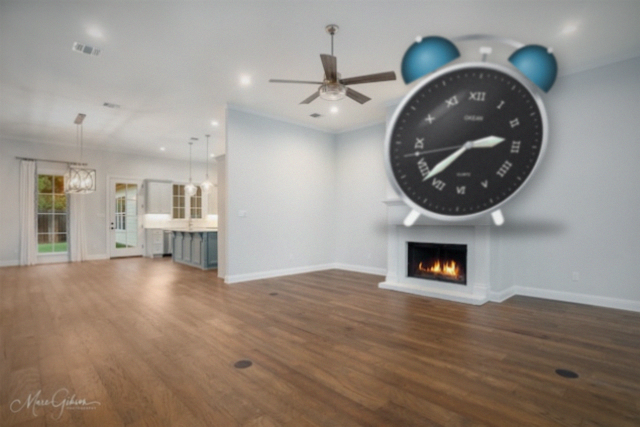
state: 2:37:43
